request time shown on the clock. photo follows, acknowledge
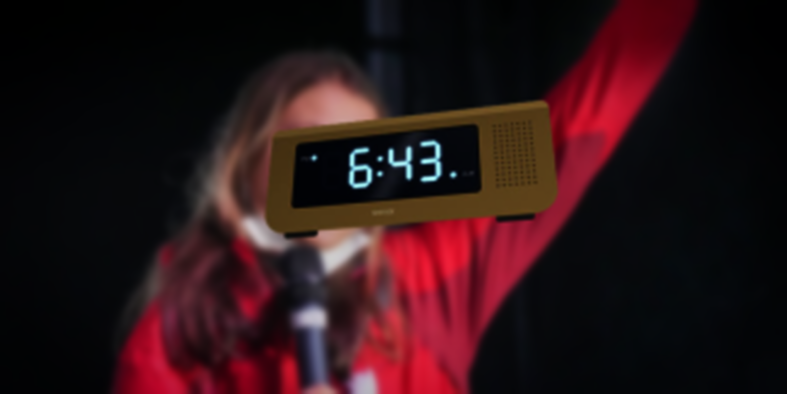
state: 6:43
